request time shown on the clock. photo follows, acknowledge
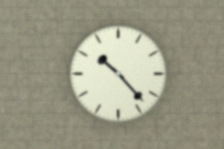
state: 10:23
